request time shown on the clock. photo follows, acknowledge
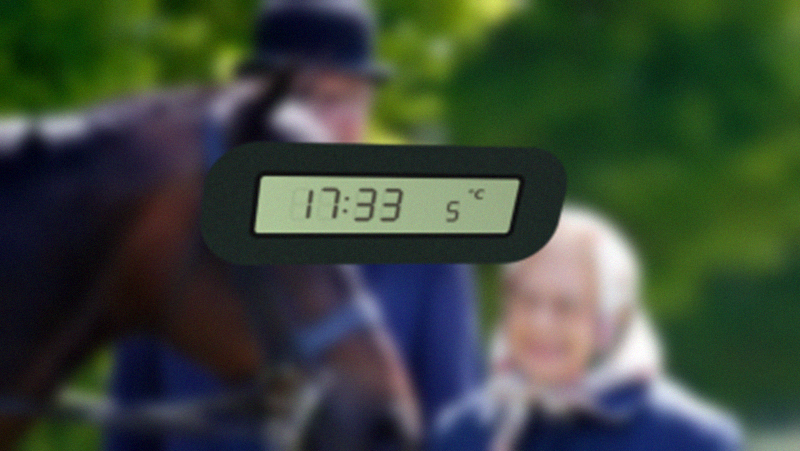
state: 17:33
